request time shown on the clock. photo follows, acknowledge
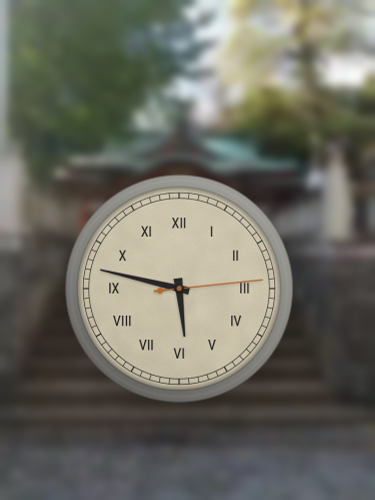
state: 5:47:14
